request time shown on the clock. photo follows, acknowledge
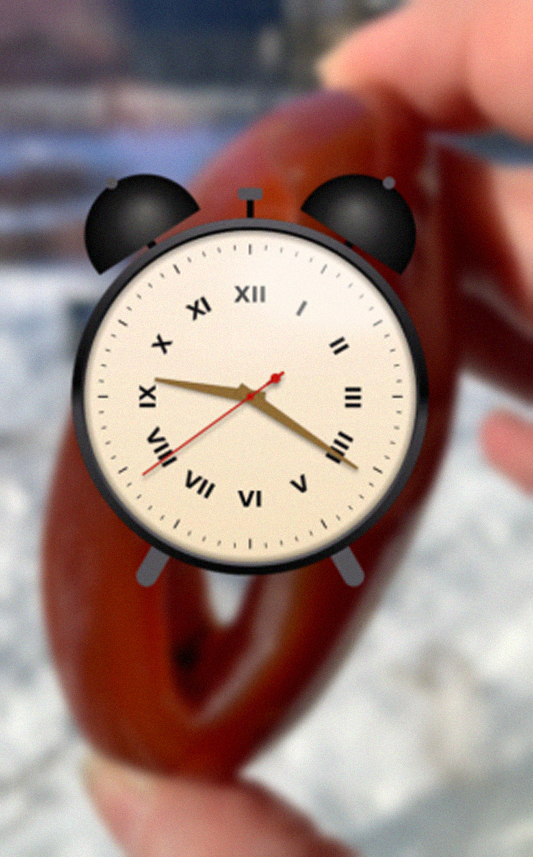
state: 9:20:39
